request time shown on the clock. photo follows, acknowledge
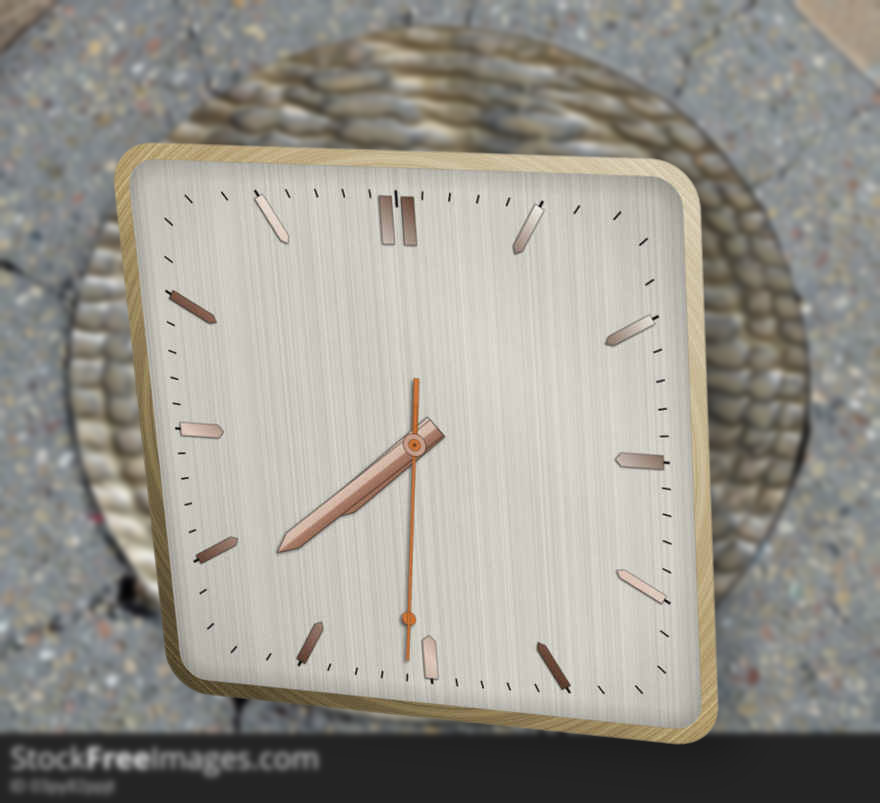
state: 7:38:31
